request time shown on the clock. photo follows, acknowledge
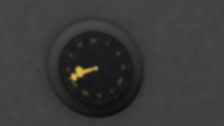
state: 8:42
